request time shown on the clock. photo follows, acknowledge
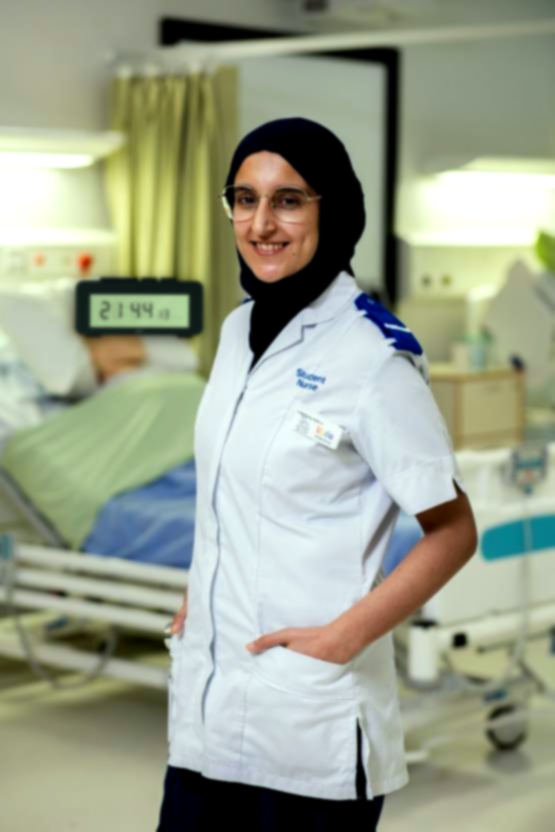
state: 21:44
